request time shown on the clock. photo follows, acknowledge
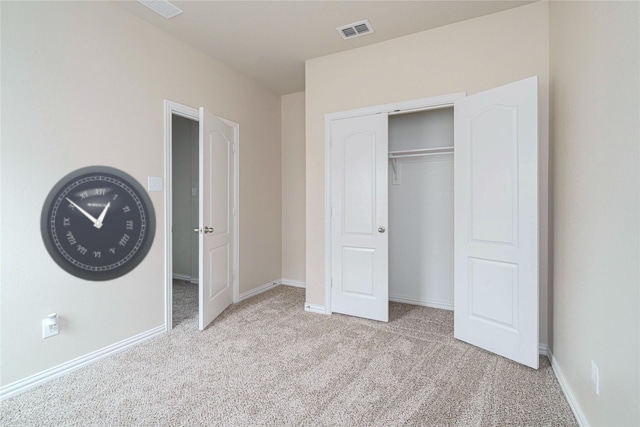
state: 12:51
